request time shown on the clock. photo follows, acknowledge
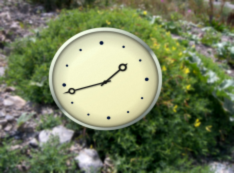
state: 1:43
